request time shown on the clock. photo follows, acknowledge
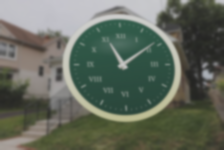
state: 11:09
